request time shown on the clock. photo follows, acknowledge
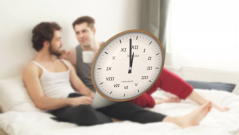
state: 11:58
